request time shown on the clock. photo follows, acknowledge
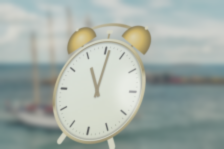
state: 11:01
